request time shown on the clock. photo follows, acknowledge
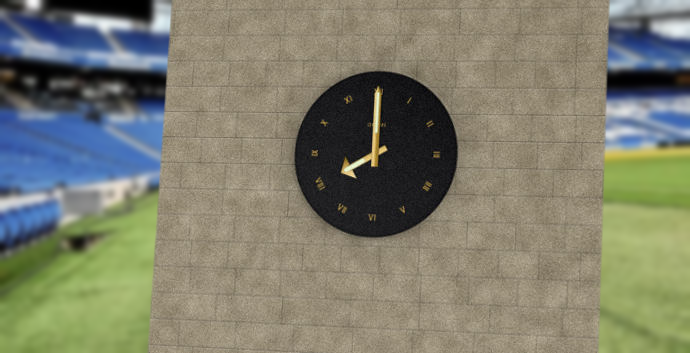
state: 8:00
